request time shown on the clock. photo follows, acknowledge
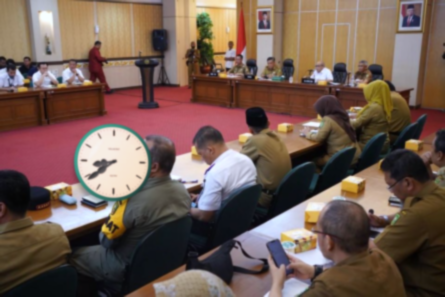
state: 8:39
